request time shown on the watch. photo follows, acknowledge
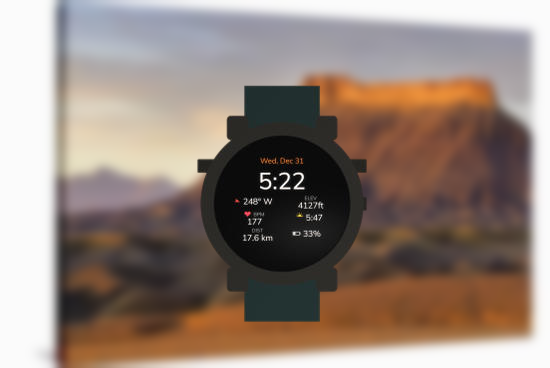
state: 5:22
